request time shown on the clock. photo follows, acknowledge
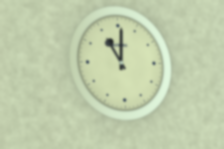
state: 11:01
